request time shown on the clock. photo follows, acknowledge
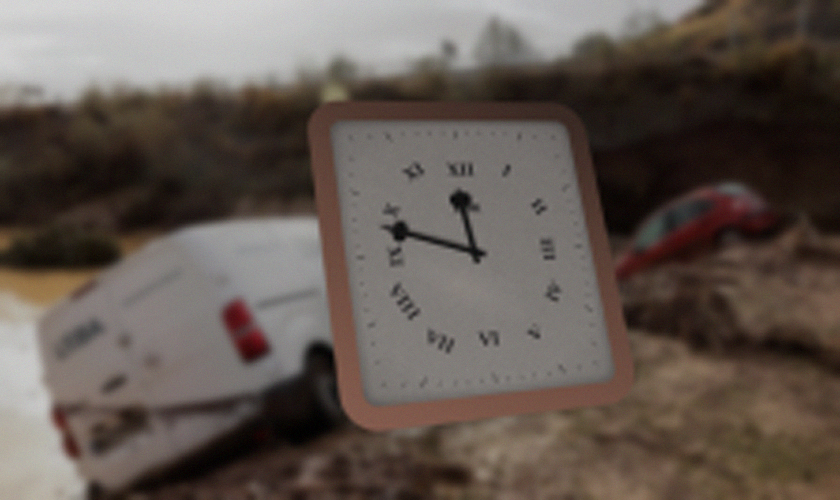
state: 11:48
